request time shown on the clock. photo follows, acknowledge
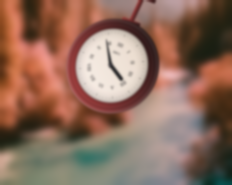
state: 3:54
